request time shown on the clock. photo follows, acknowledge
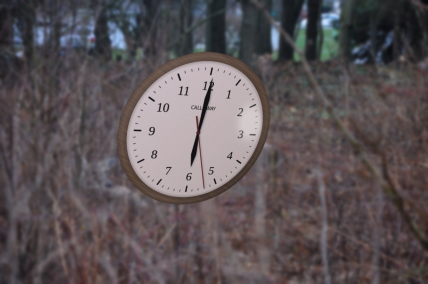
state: 6:00:27
